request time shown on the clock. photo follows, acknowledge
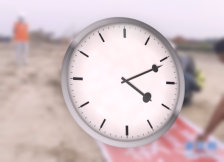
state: 4:11
